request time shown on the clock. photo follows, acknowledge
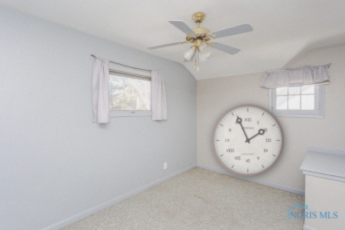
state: 1:56
